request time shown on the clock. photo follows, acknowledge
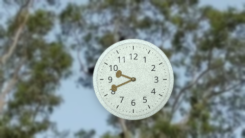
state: 9:41
